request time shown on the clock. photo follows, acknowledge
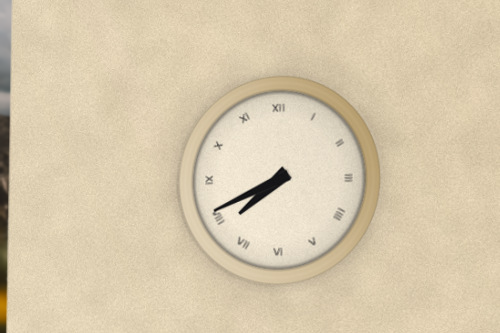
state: 7:41
